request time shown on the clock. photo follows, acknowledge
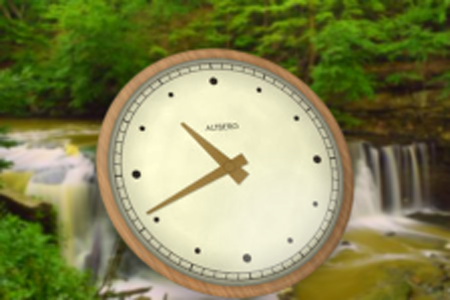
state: 10:41
